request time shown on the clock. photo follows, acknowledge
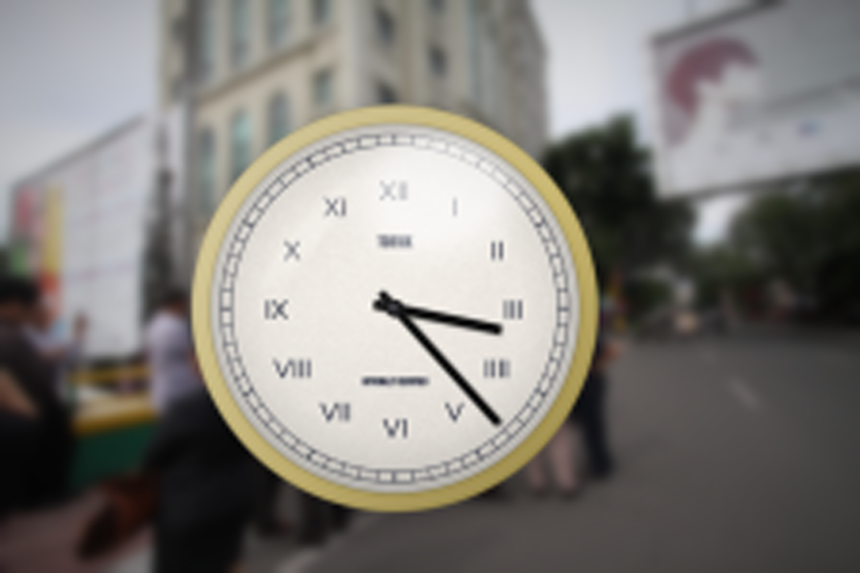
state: 3:23
